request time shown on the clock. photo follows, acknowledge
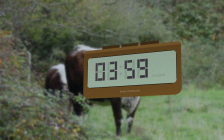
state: 3:59
